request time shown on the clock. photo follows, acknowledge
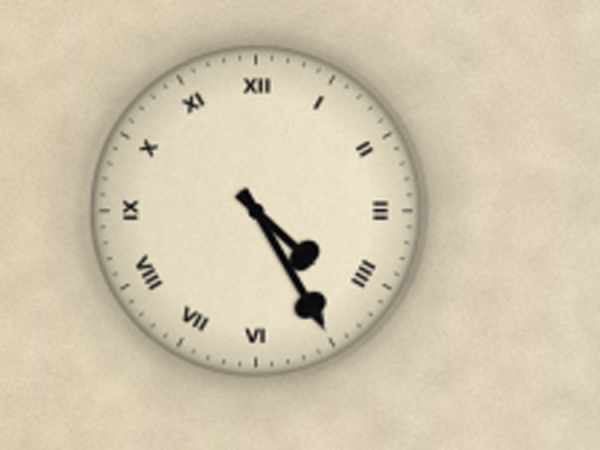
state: 4:25
